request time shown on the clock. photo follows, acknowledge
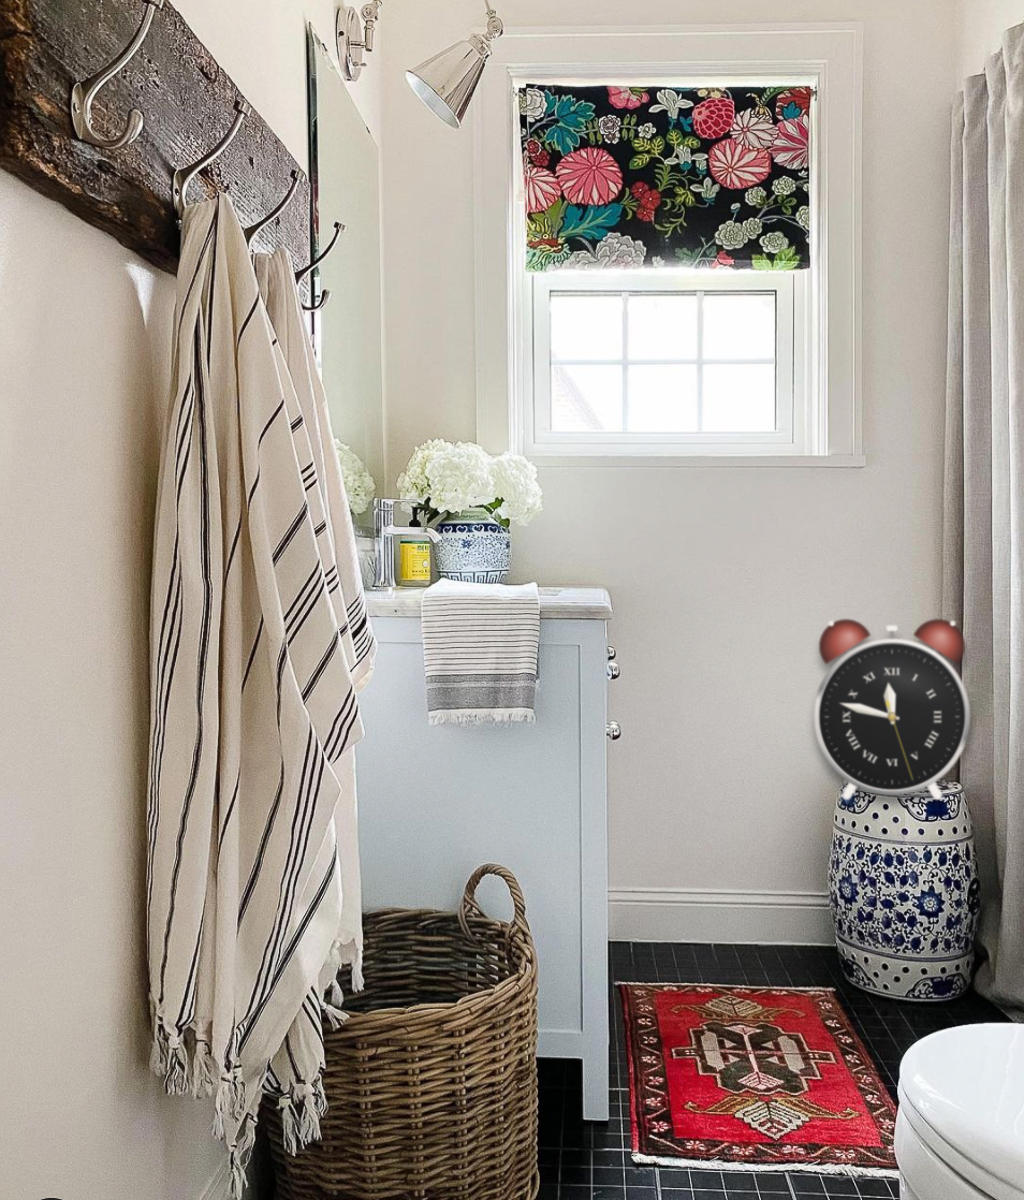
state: 11:47:27
